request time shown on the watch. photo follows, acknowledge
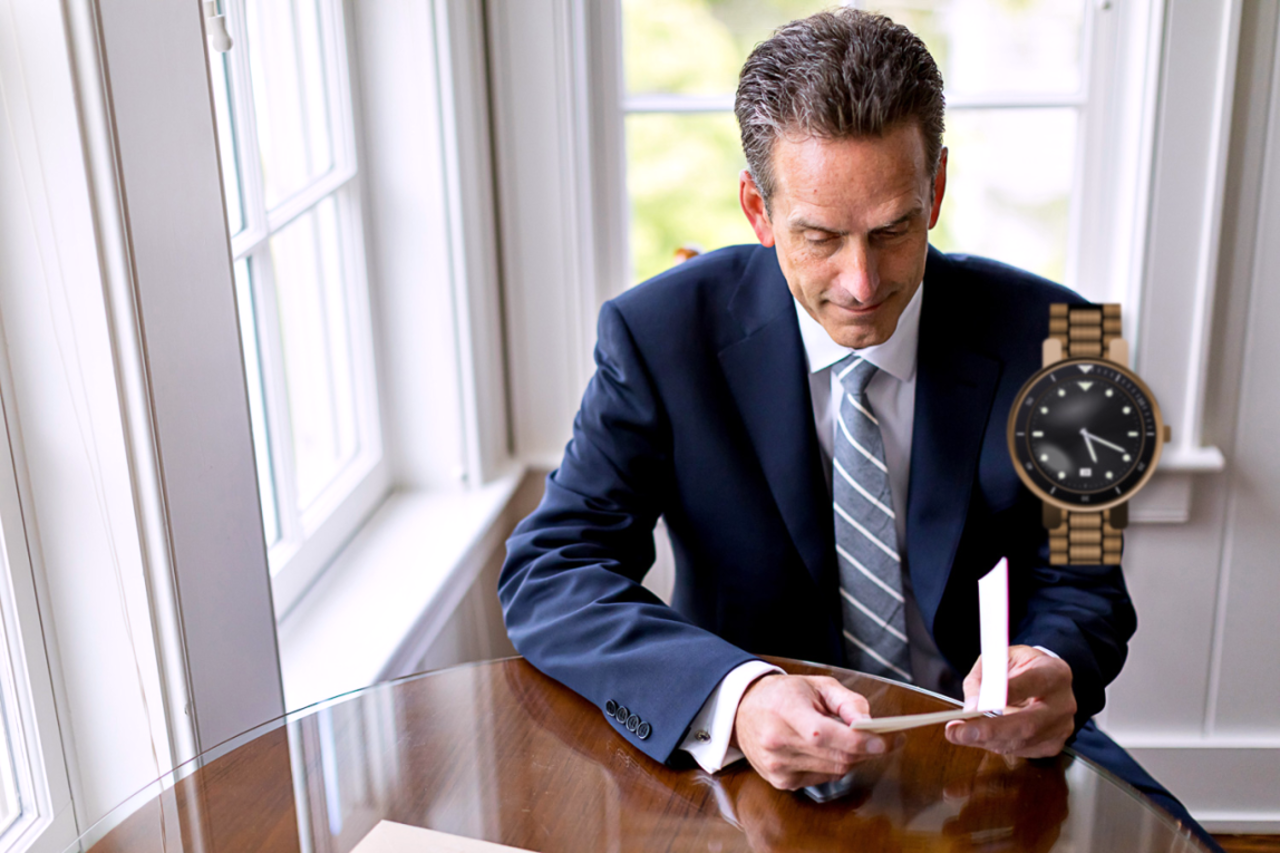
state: 5:19
